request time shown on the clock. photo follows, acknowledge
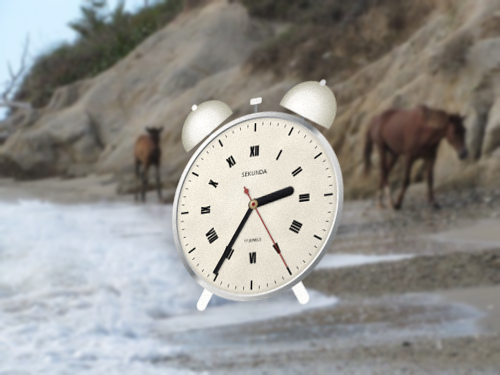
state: 2:35:25
